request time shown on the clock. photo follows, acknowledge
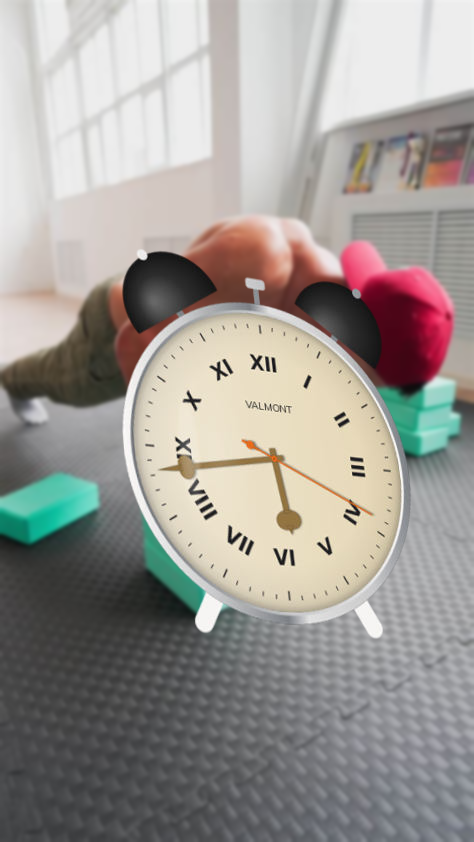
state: 5:43:19
